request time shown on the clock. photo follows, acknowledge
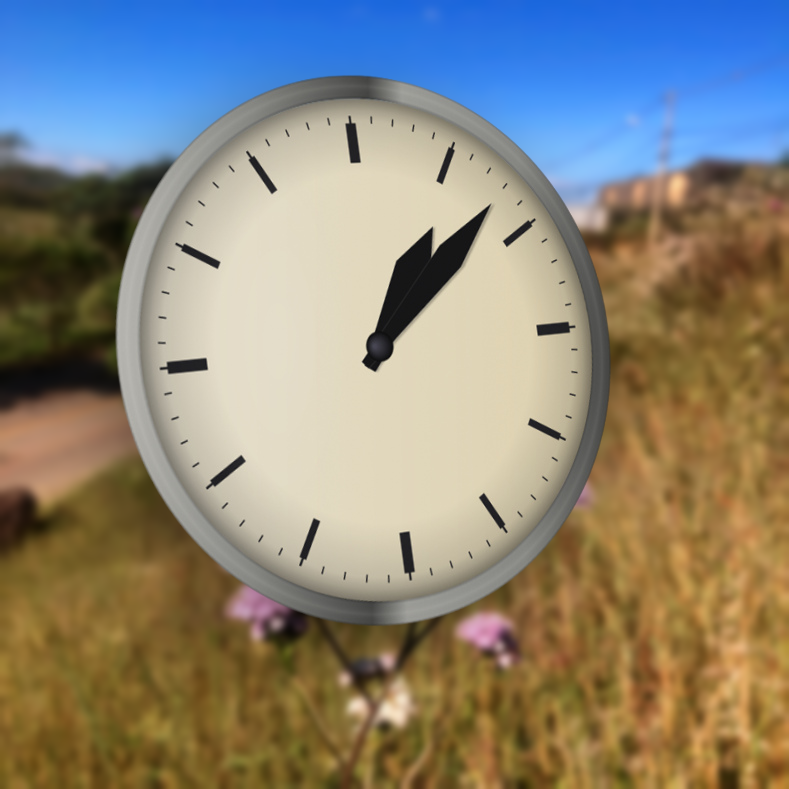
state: 1:08
